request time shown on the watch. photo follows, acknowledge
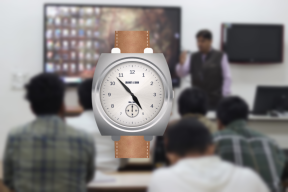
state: 4:53
